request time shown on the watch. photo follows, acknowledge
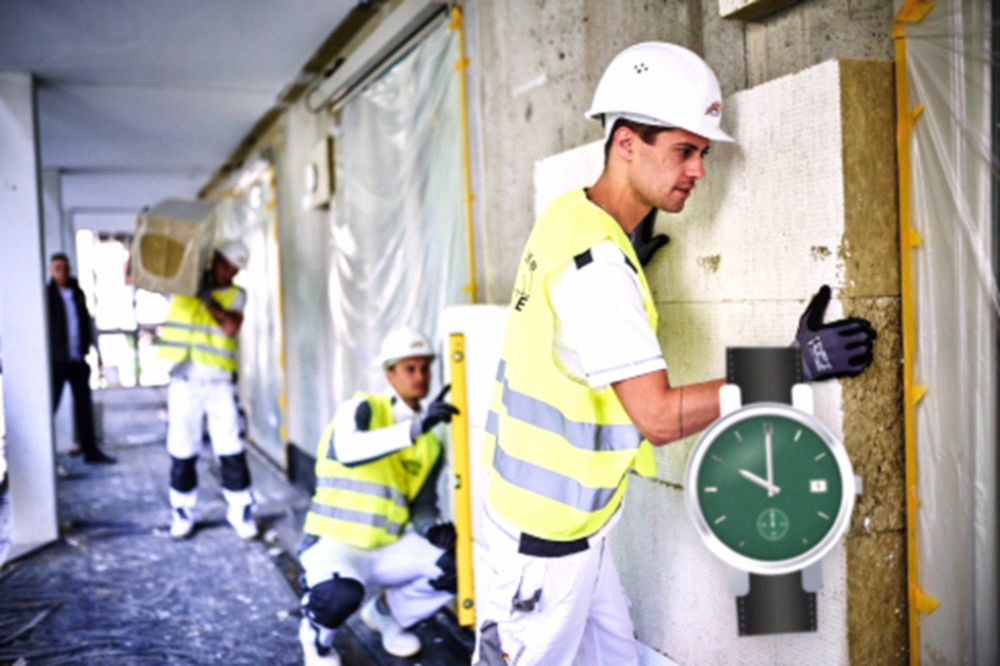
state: 10:00
